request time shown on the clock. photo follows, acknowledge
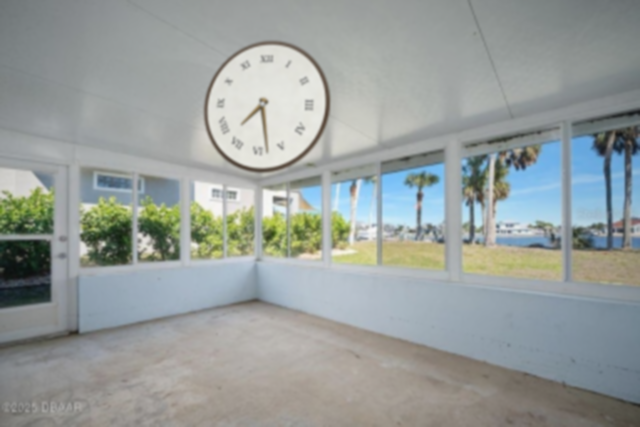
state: 7:28
